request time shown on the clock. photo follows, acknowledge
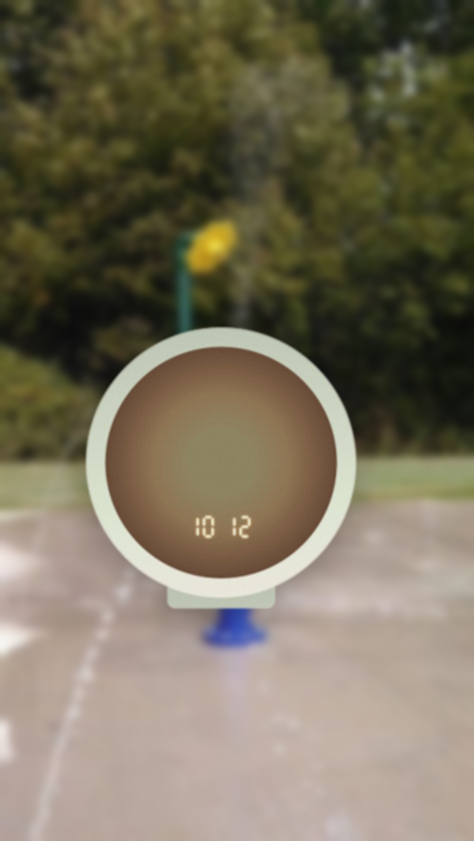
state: 10:12
